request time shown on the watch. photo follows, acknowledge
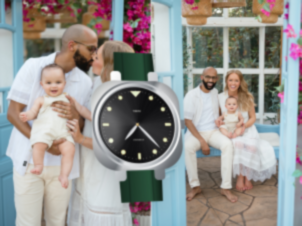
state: 7:23
